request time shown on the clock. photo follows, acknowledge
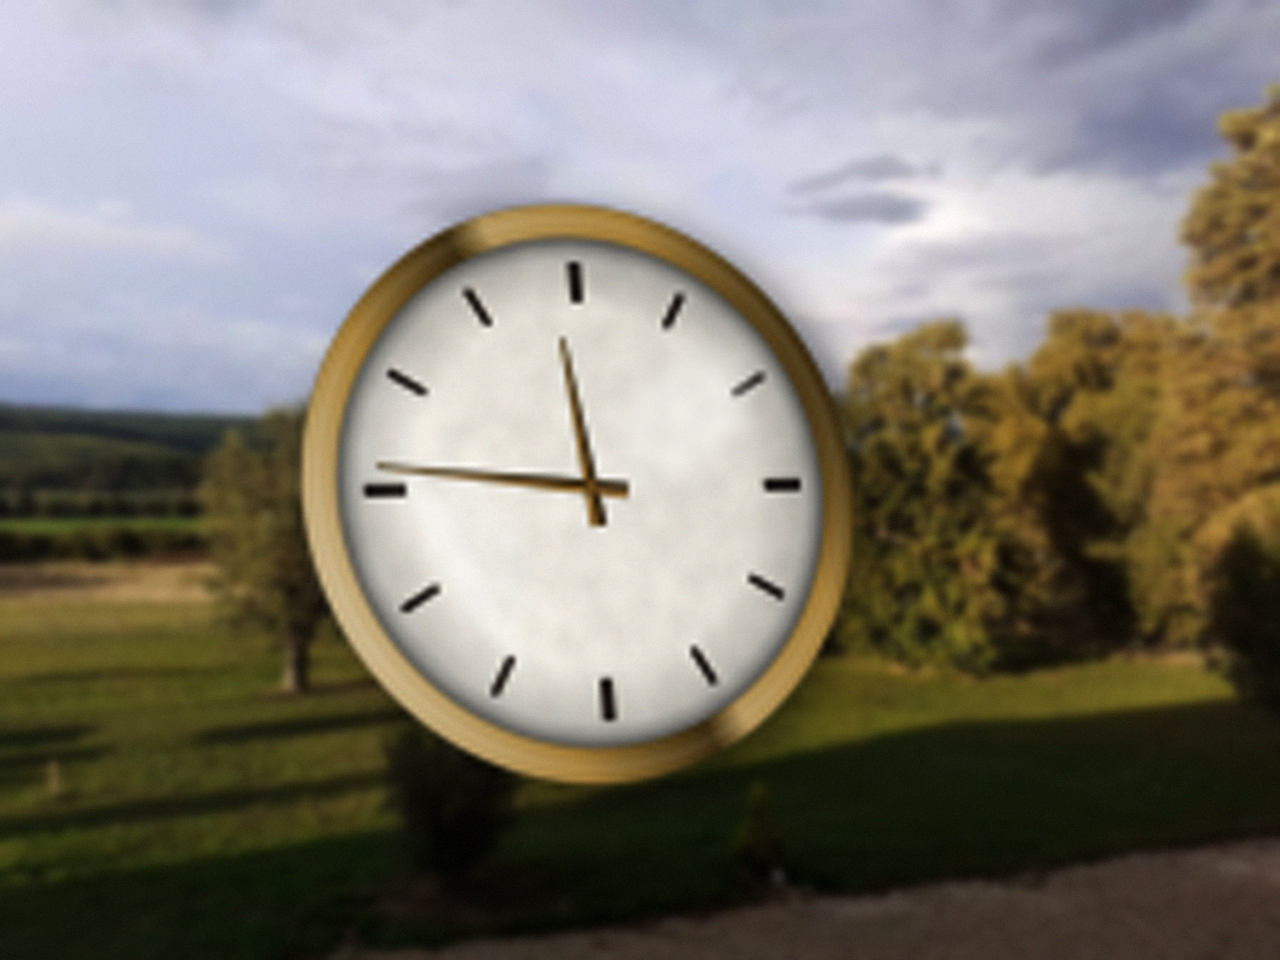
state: 11:46
